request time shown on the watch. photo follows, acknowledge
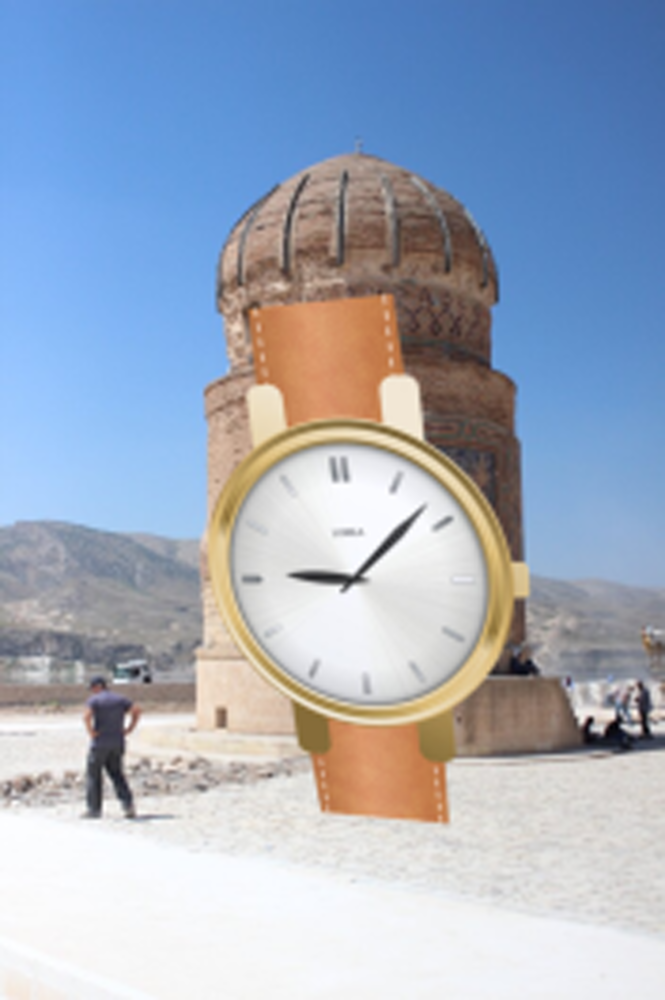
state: 9:08
